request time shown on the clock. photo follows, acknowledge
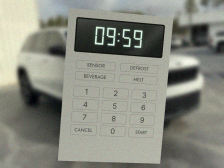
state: 9:59
